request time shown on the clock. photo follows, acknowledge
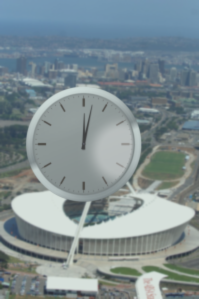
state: 12:02
